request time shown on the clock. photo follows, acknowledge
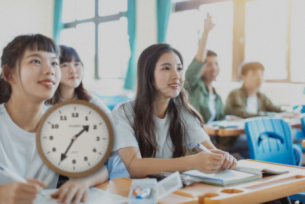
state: 1:35
